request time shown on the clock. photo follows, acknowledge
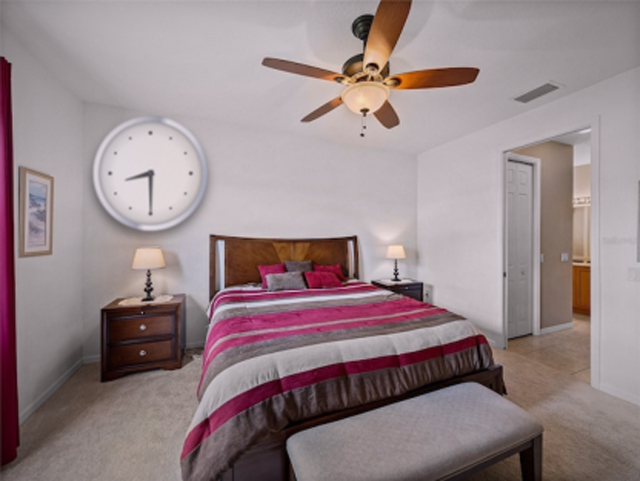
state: 8:30
